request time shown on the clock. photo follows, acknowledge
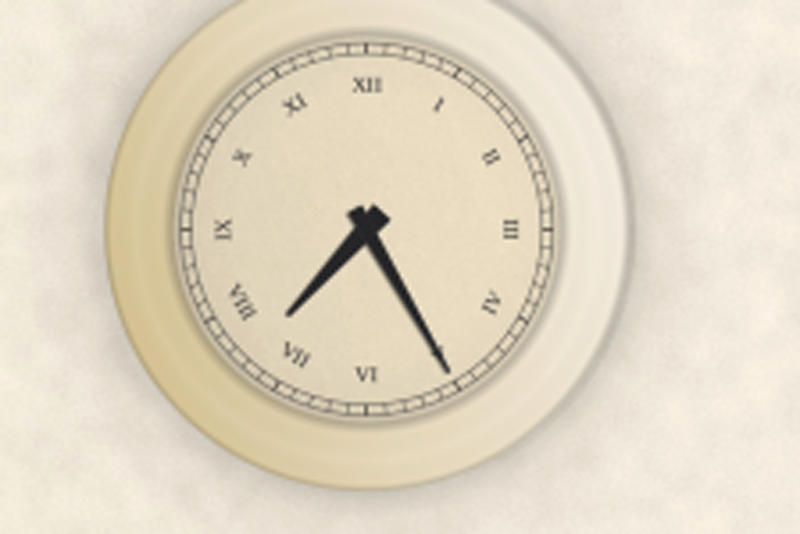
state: 7:25
